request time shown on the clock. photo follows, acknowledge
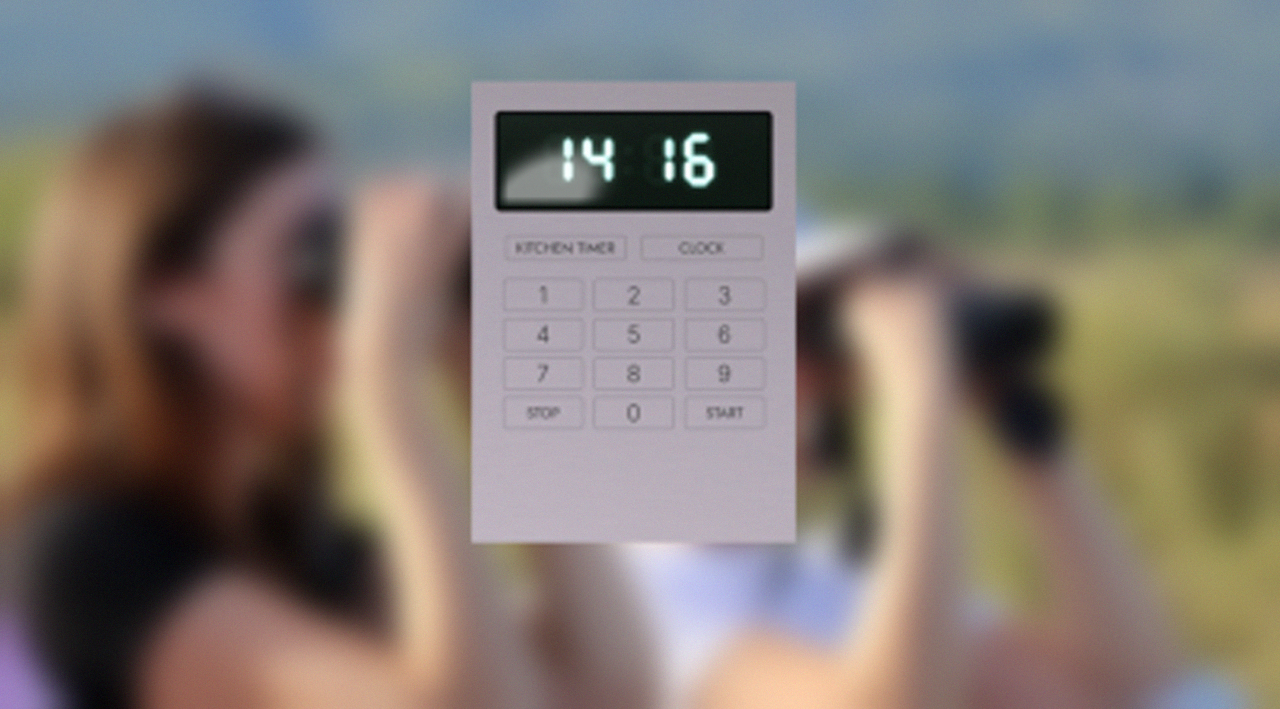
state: 14:16
